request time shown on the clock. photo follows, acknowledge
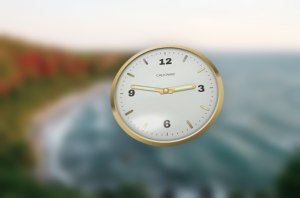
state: 2:47
